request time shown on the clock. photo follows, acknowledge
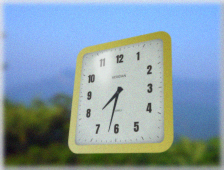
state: 7:32
